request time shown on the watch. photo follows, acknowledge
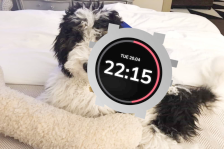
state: 22:15
